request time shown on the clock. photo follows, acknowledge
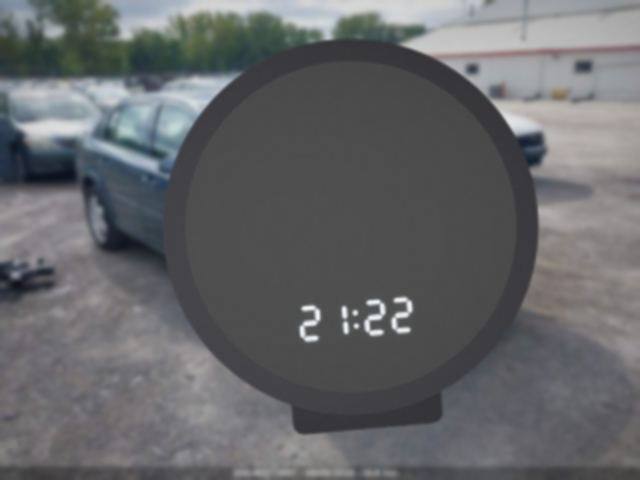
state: 21:22
